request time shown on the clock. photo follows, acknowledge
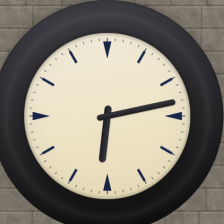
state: 6:13
